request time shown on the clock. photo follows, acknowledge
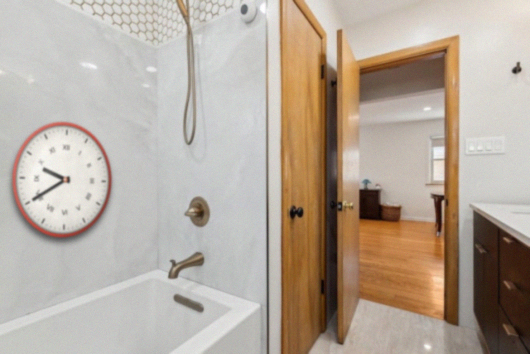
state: 9:40
